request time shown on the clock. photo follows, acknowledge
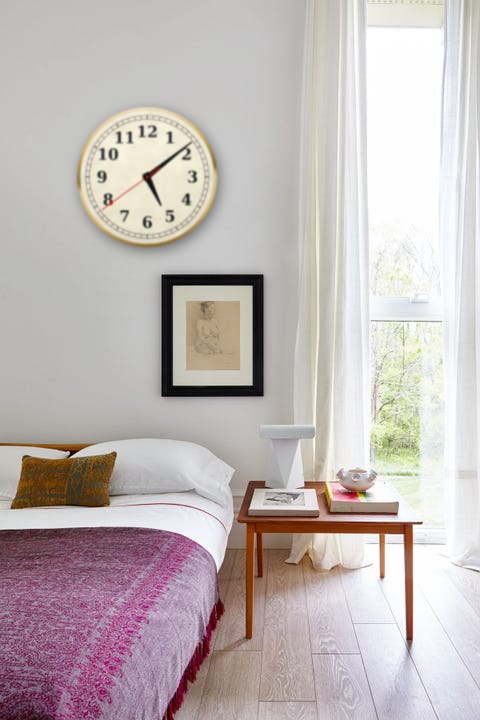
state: 5:08:39
